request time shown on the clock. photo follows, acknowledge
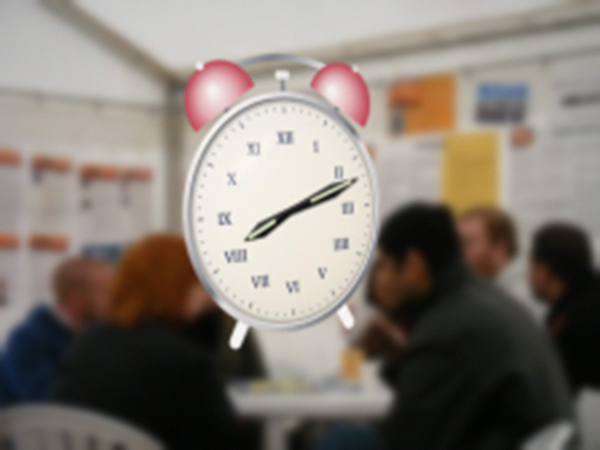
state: 8:12
